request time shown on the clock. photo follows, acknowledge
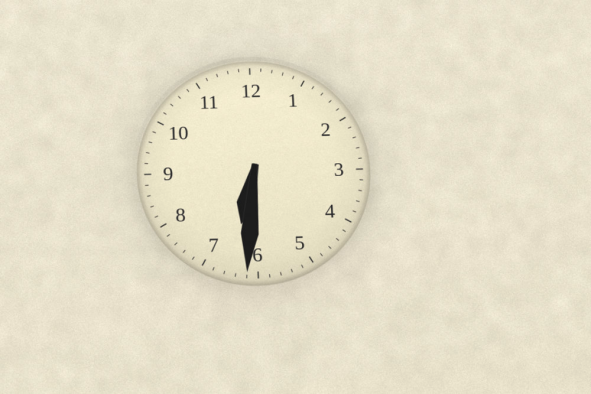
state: 6:31
